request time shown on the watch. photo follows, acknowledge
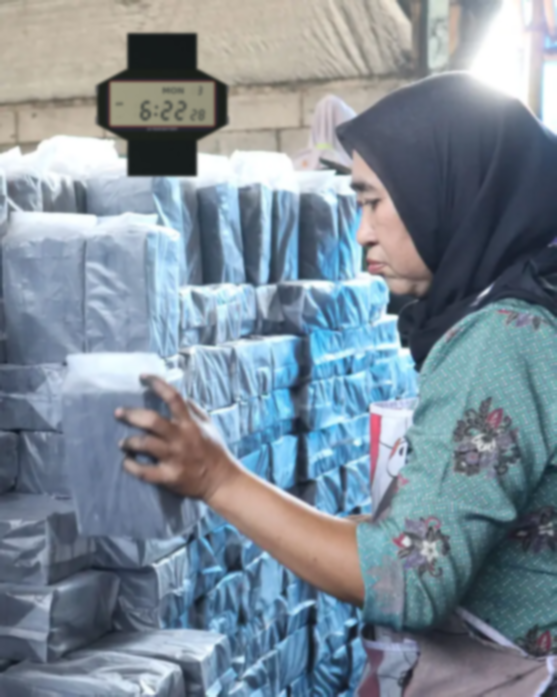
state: 6:22
